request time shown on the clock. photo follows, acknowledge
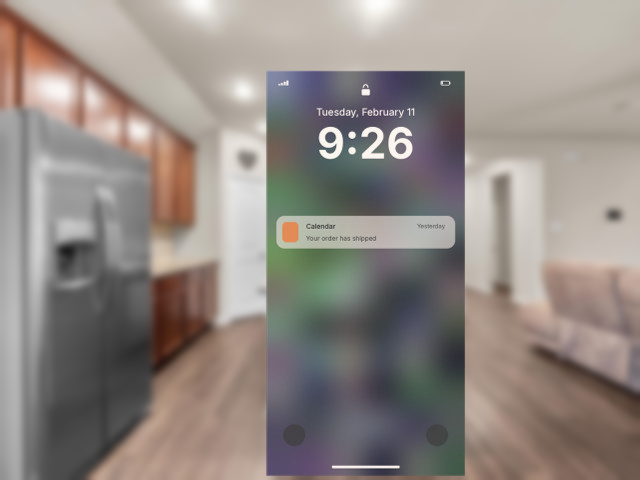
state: 9:26
